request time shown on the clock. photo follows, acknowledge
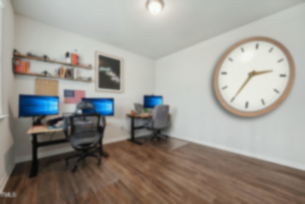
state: 2:35
